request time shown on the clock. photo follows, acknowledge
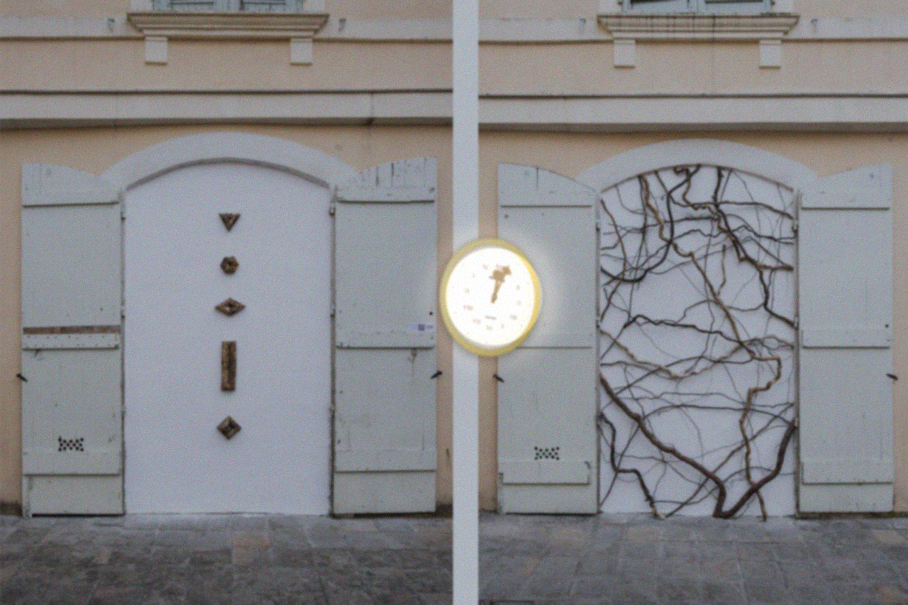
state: 12:03
